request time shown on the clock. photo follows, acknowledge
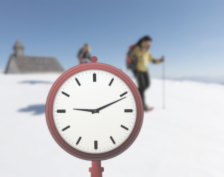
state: 9:11
